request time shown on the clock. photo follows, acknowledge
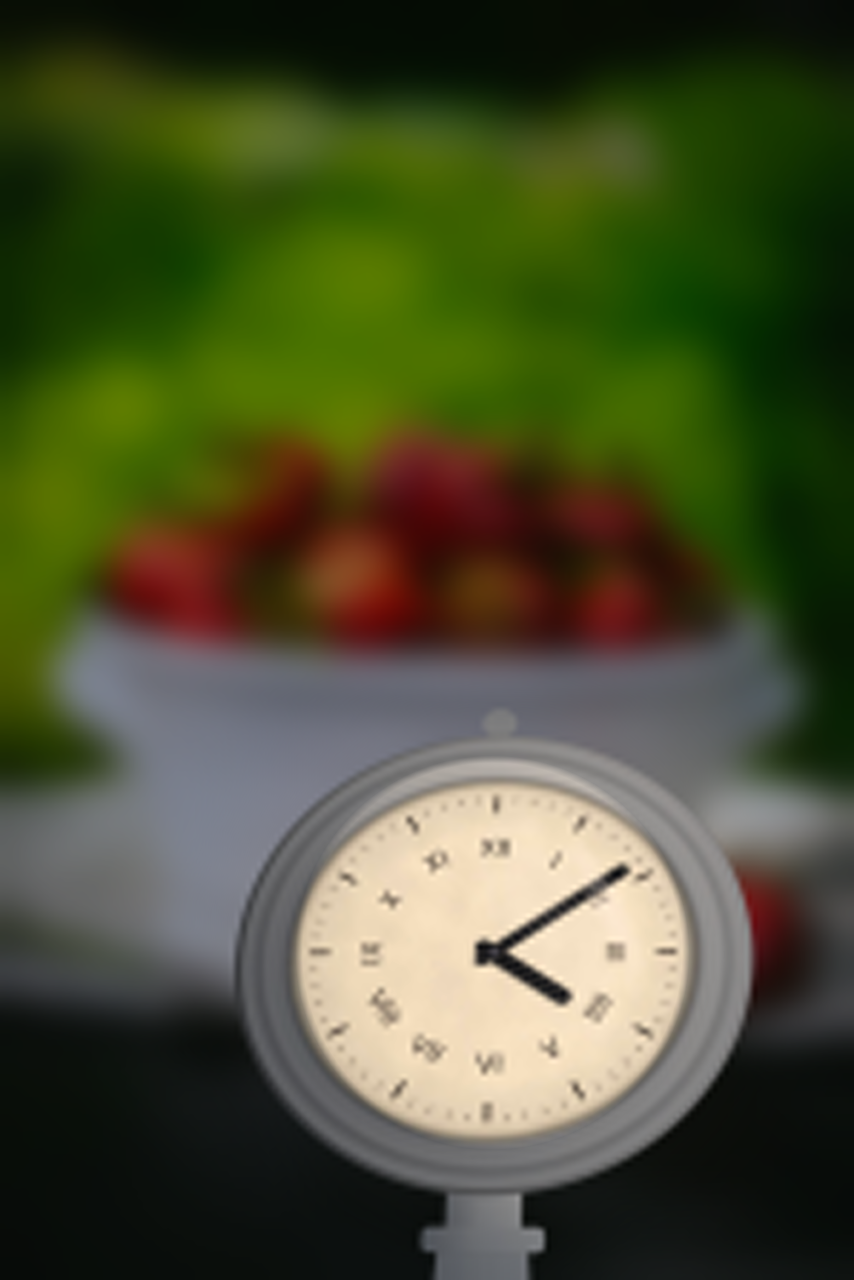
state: 4:09
